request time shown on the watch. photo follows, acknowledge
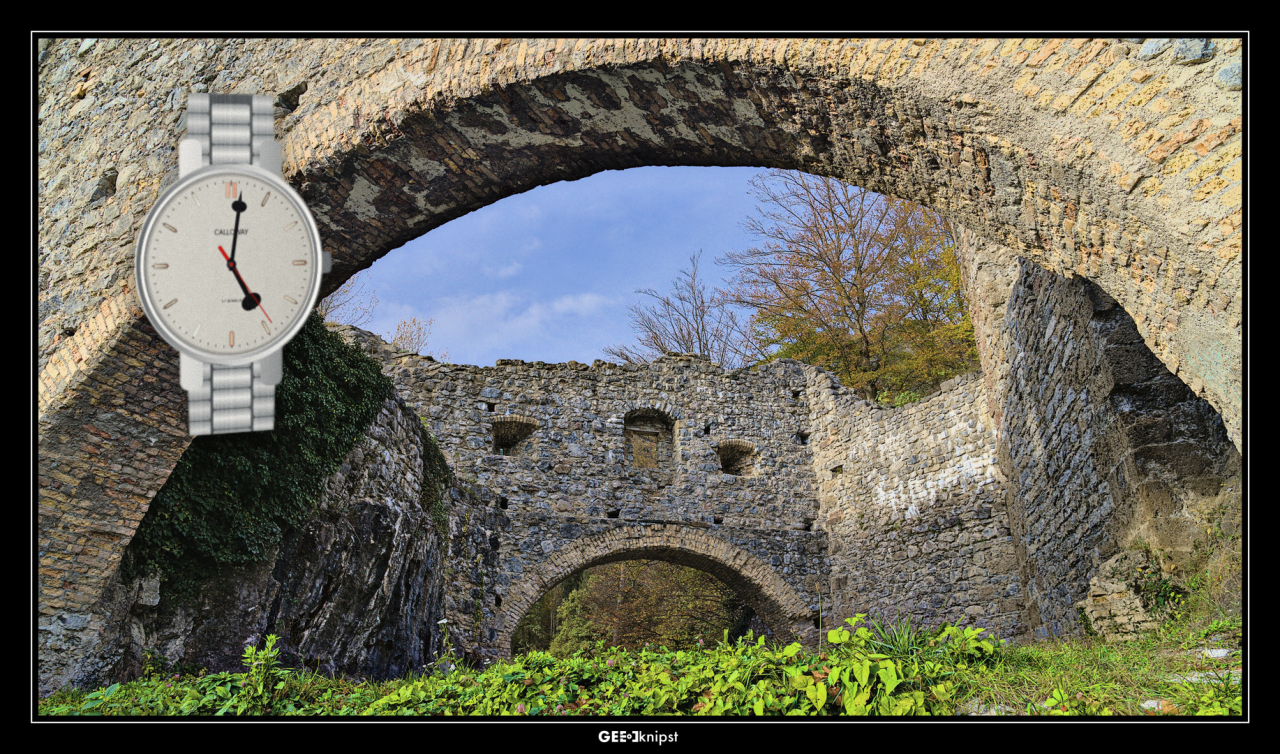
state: 5:01:24
